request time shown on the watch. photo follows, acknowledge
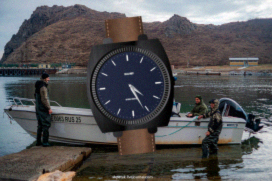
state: 4:26
